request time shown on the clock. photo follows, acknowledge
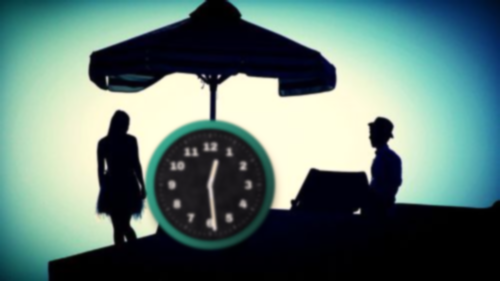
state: 12:29
